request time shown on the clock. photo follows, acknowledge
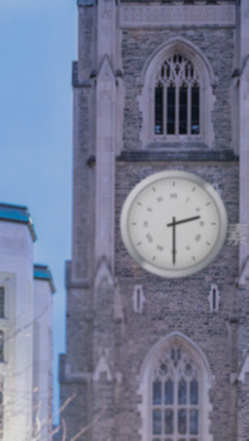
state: 2:30
